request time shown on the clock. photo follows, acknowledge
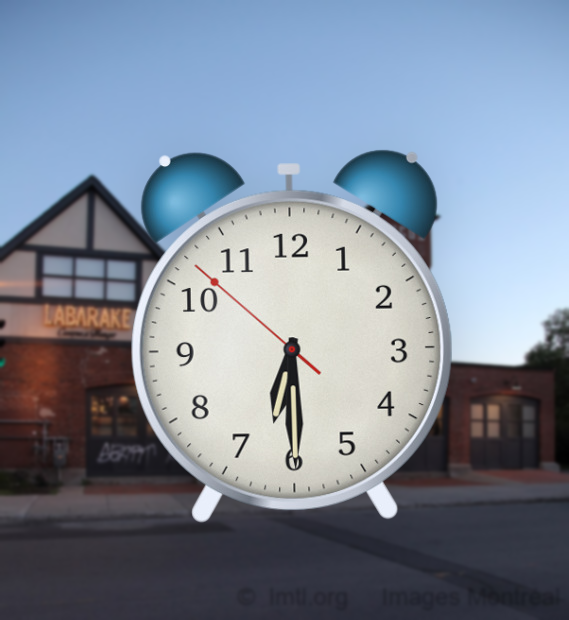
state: 6:29:52
